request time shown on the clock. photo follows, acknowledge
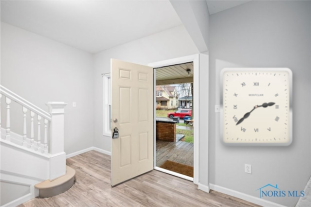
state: 2:38
